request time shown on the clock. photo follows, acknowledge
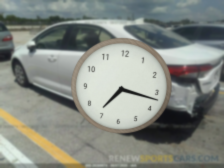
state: 7:17
